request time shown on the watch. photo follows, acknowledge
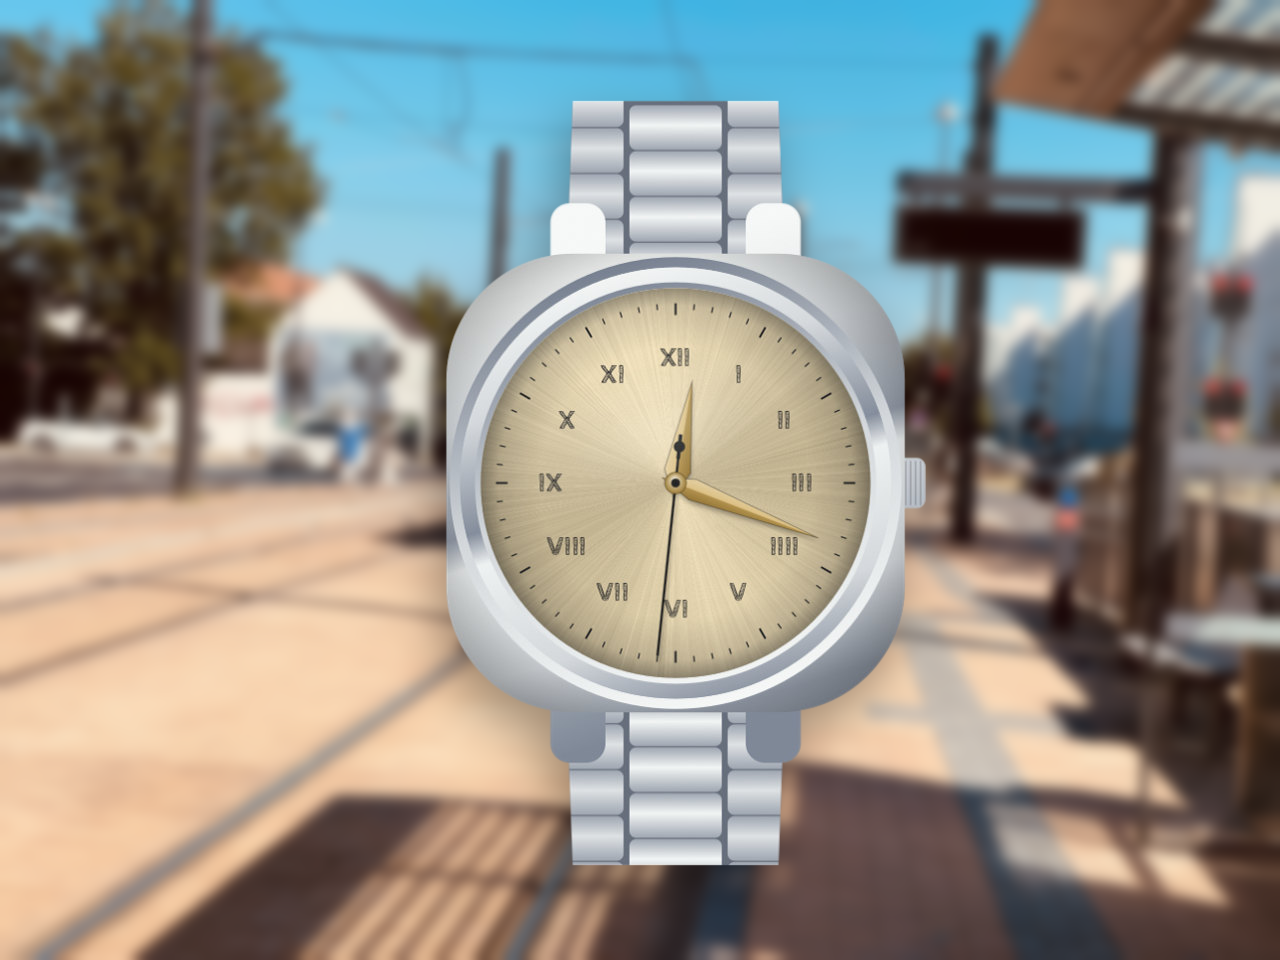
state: 12:18:31
